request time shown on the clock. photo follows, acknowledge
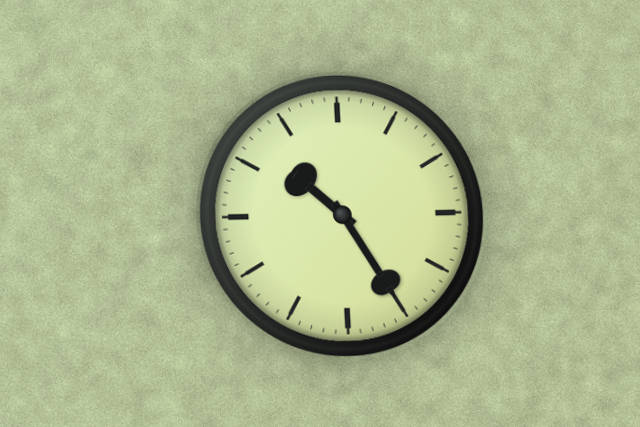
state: 10:25
